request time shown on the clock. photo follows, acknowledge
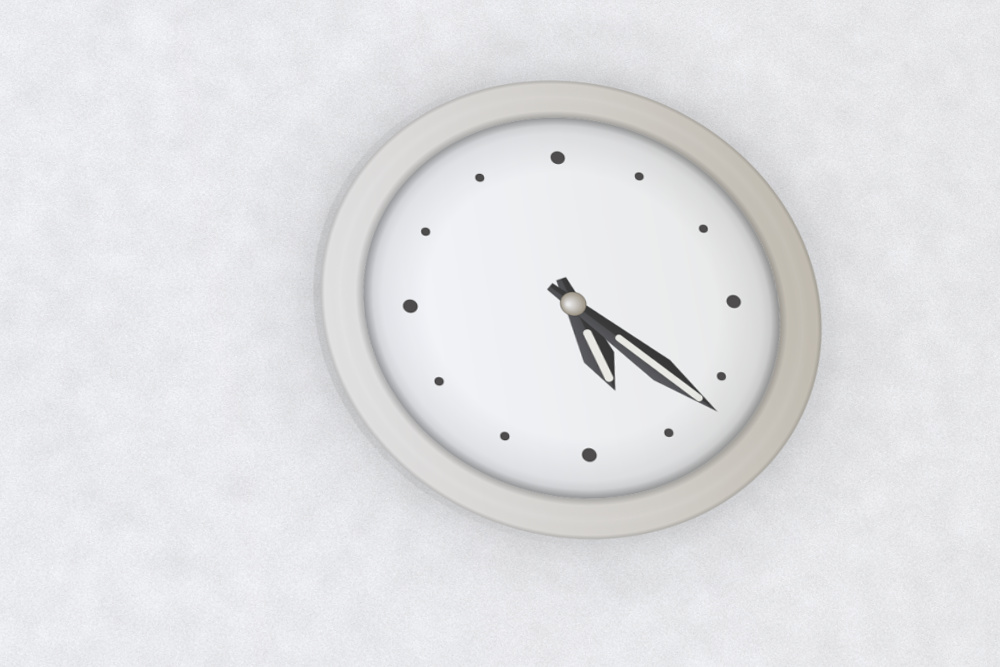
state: 5:22
